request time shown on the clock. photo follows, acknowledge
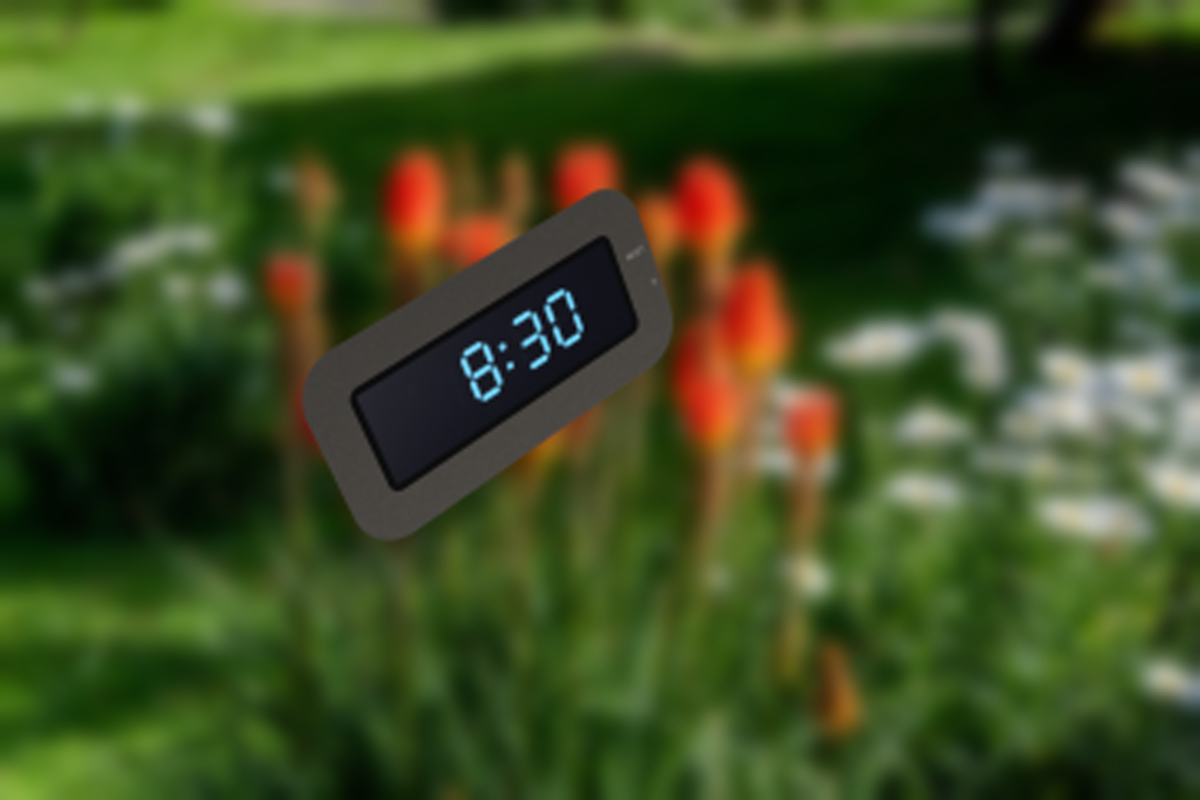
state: 8:30
